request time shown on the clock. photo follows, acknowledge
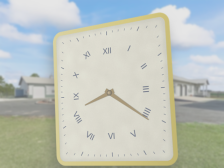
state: 8:21
